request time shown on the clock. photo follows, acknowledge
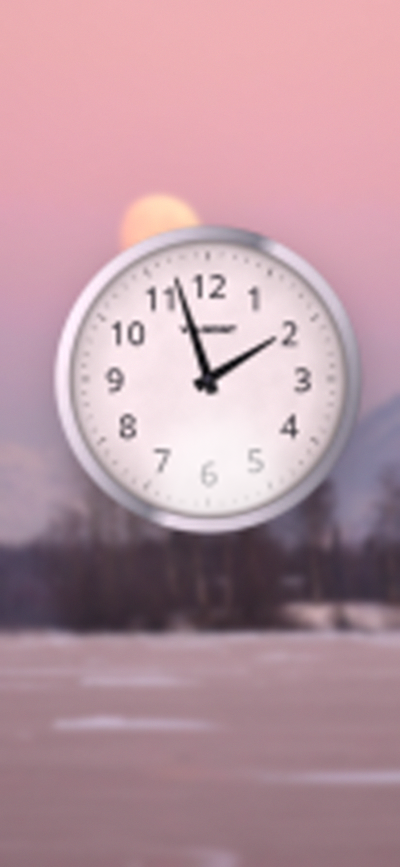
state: 1:57
